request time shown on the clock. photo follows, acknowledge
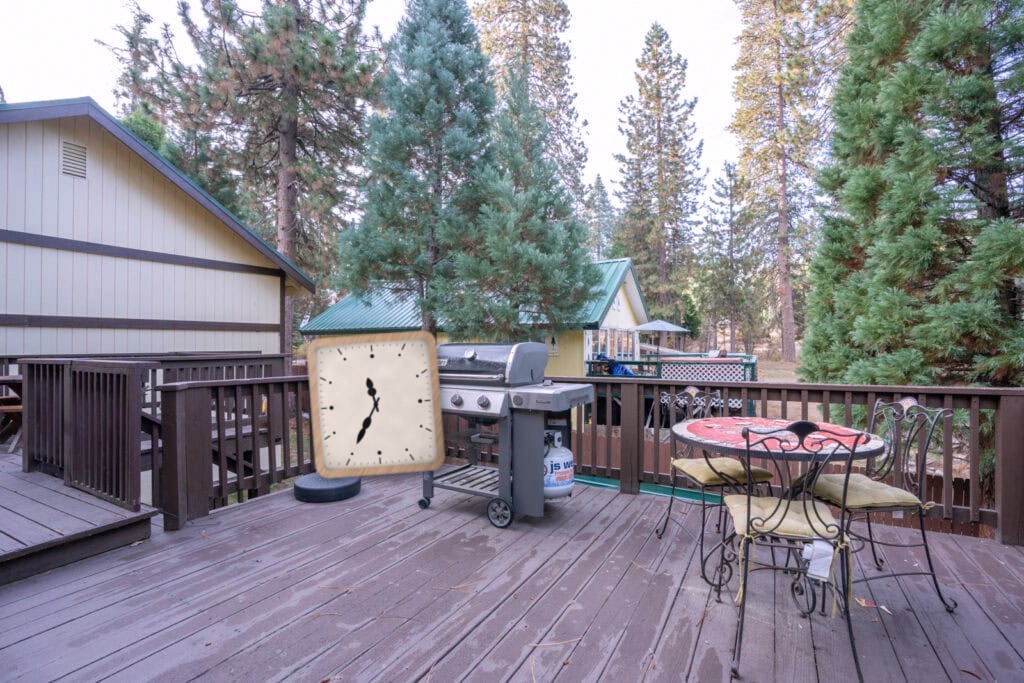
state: 11:35
